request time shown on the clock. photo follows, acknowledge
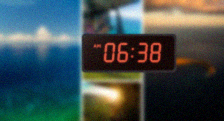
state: 6:38
